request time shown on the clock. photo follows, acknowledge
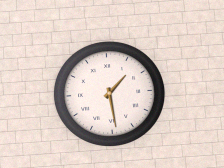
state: 1:29
